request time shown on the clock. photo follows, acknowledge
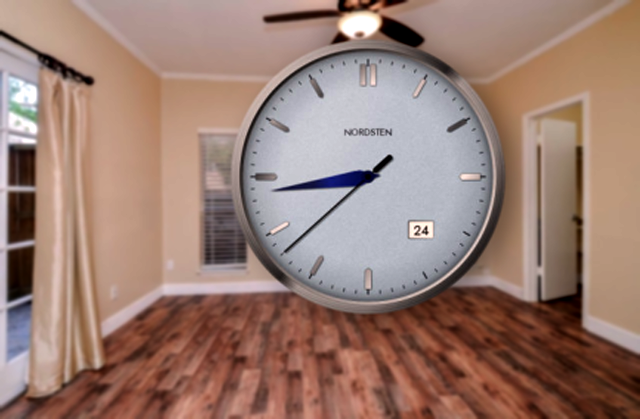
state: 8:43:38
